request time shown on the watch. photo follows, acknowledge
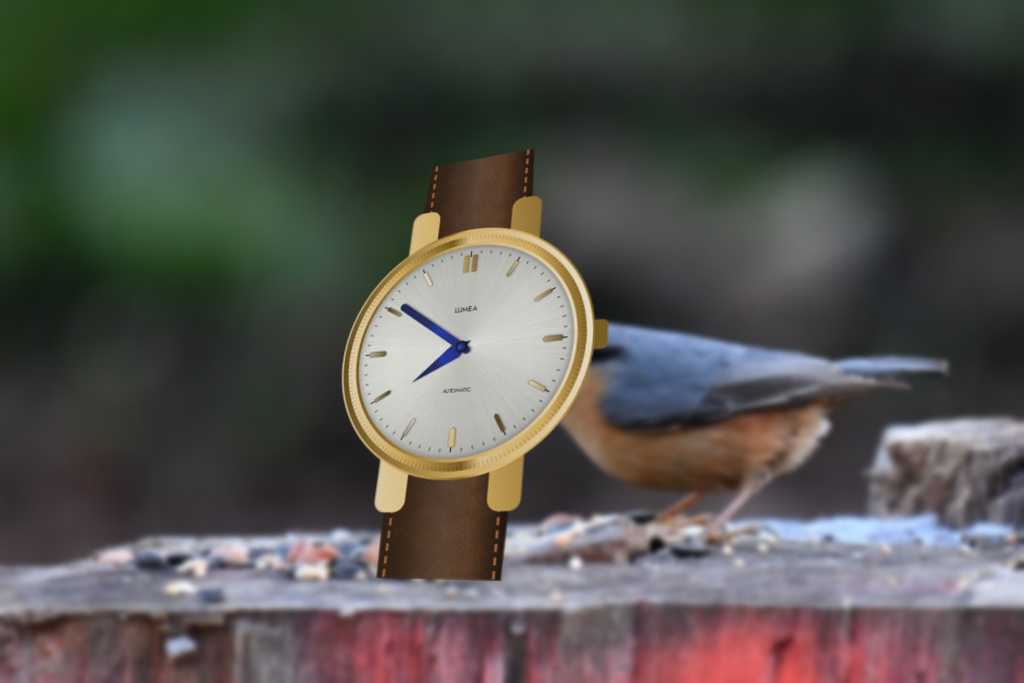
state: 7:51
